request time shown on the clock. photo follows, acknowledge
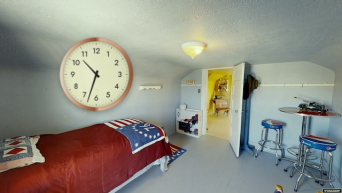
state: 10:33
